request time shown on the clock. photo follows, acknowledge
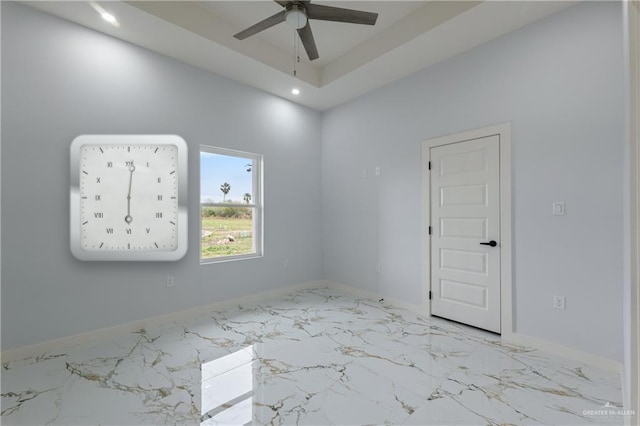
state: 6:01
